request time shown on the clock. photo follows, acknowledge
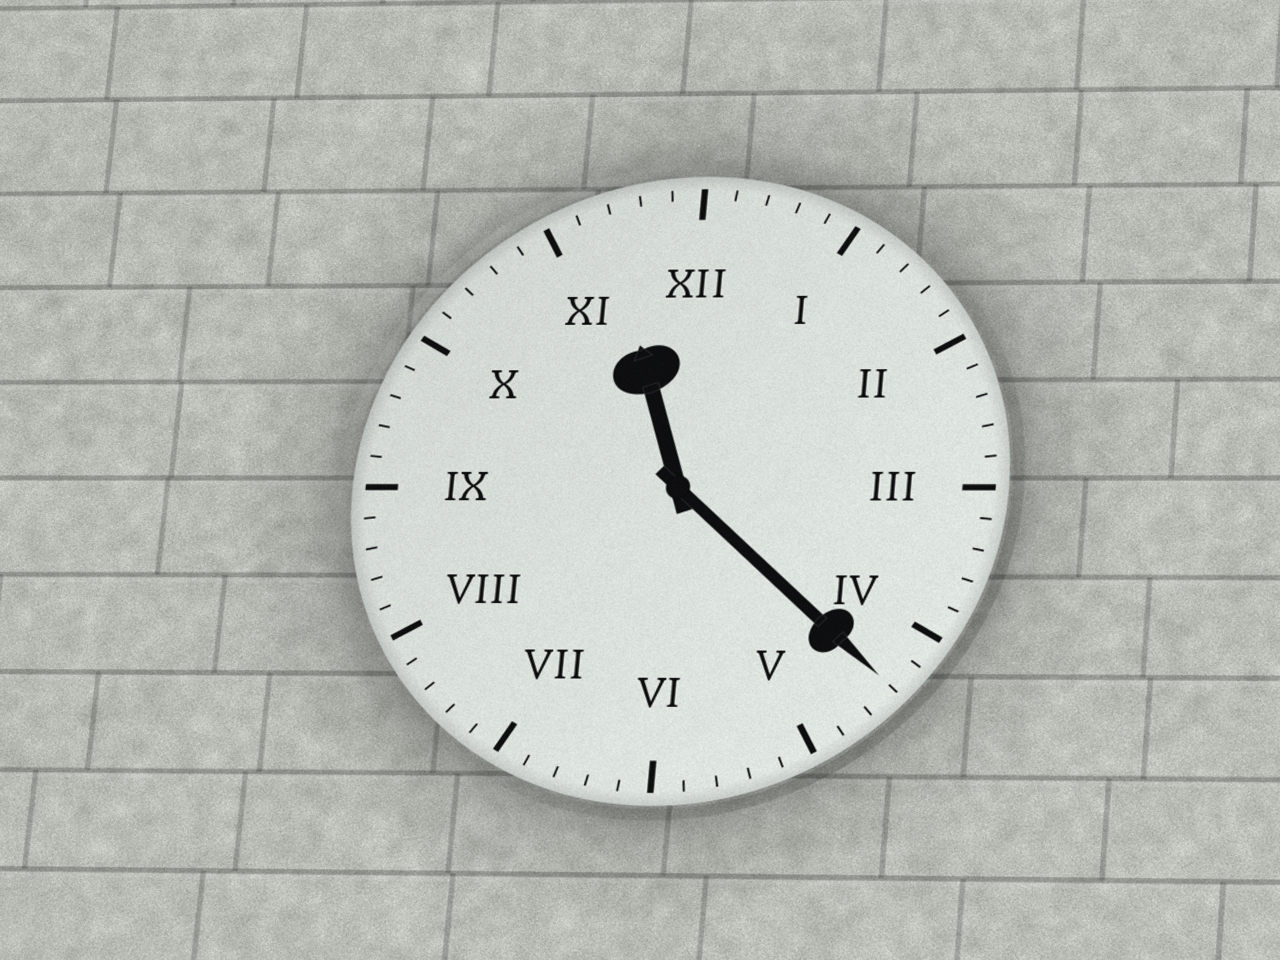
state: 11:22
